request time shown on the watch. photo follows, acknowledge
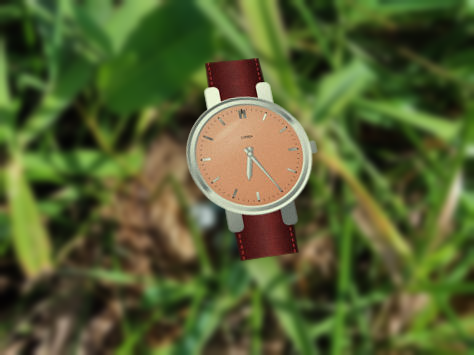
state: 6:25
